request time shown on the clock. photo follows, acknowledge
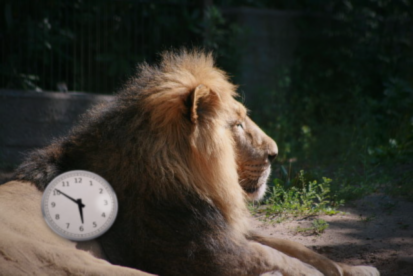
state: 5:51
